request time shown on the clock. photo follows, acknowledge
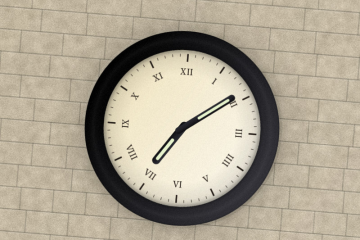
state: 7:09
